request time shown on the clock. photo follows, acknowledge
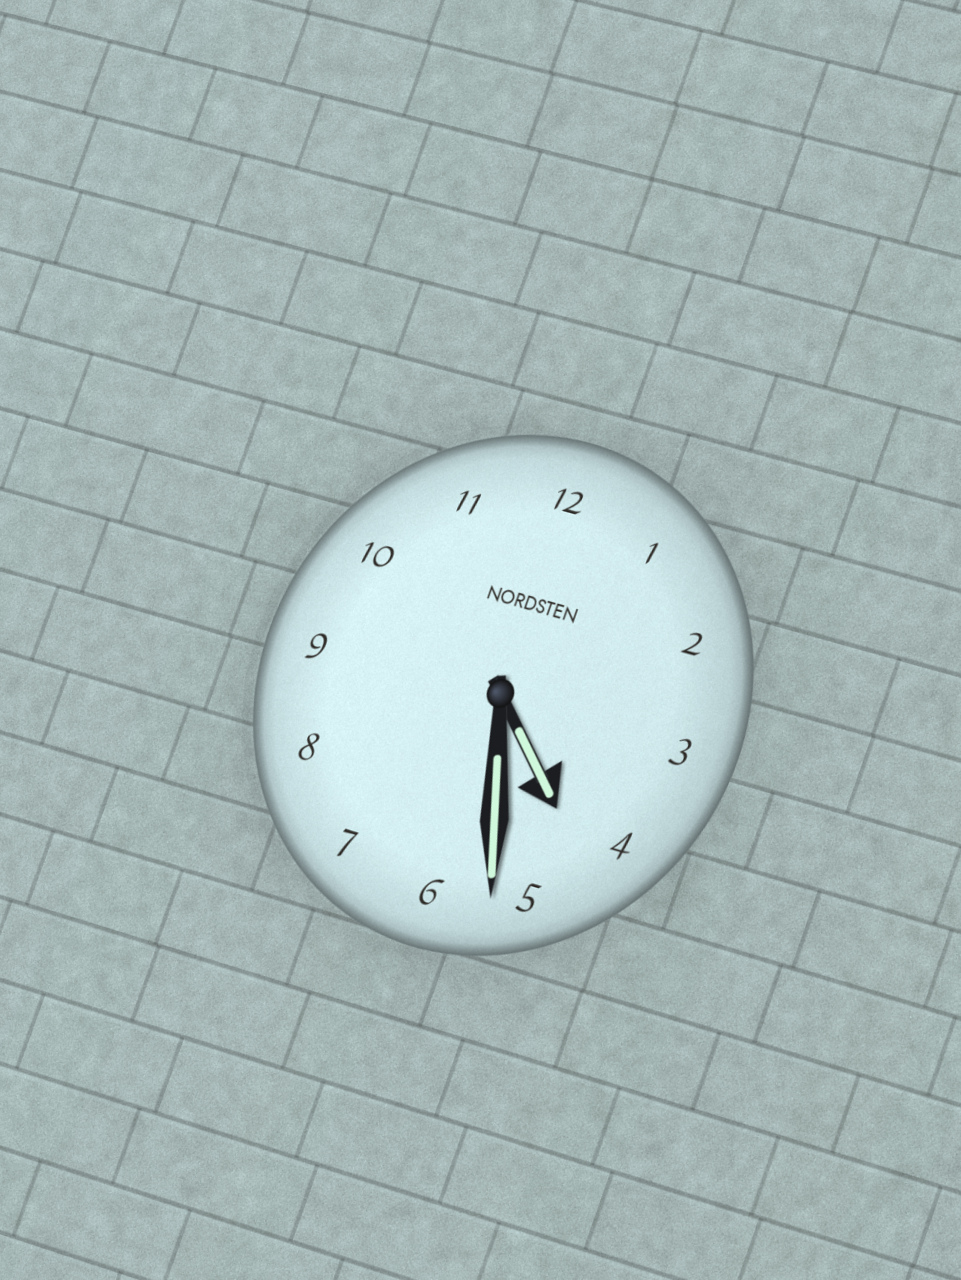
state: 4:27
